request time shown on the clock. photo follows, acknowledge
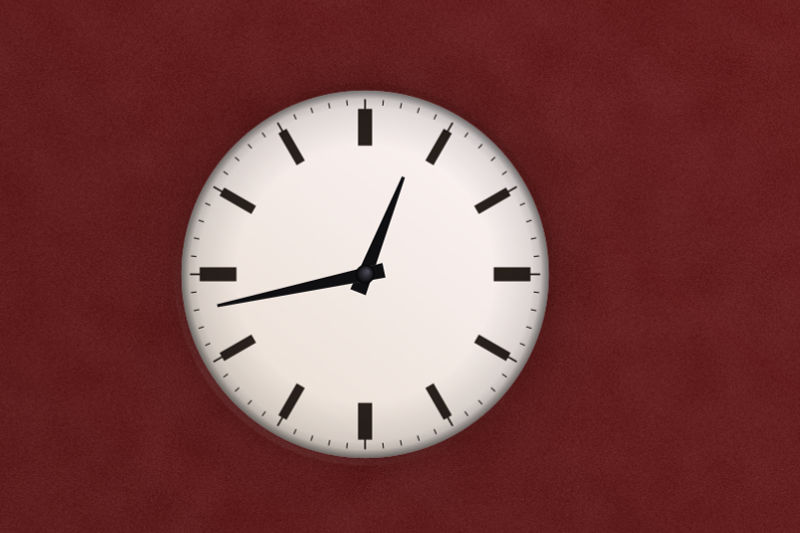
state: 12:43
